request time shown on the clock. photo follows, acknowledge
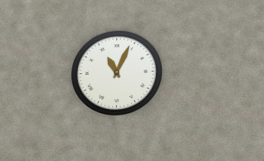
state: 11:04
